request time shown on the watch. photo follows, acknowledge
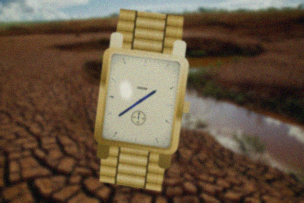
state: 1:38
